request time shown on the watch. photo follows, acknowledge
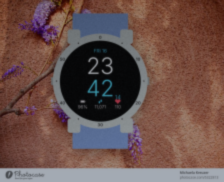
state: 23:42
